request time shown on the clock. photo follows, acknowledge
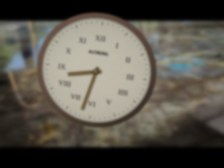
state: 8:32
